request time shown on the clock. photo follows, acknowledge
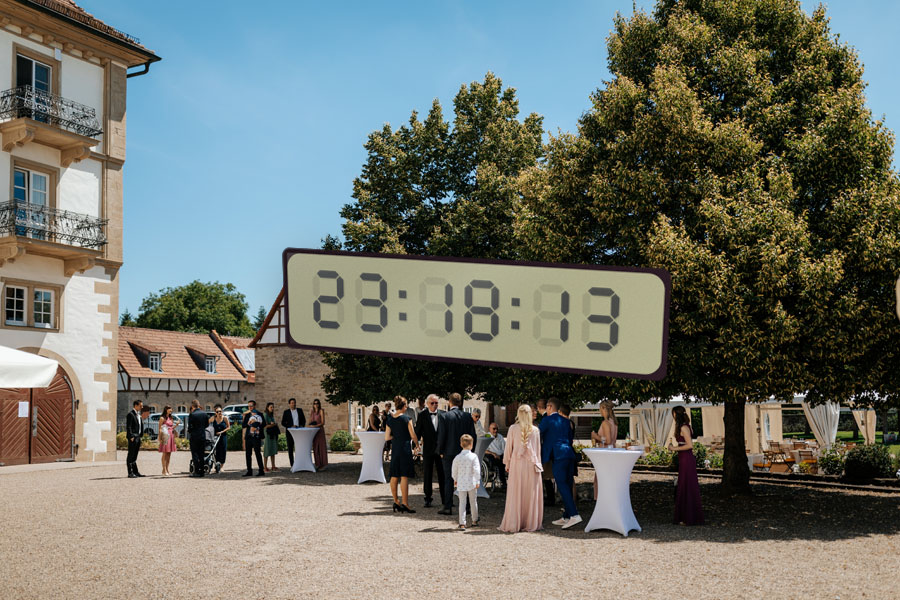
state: 23:18:13
